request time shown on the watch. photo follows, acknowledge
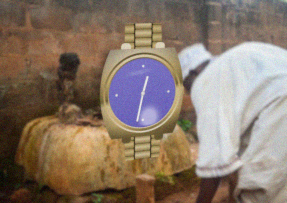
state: 12:32
